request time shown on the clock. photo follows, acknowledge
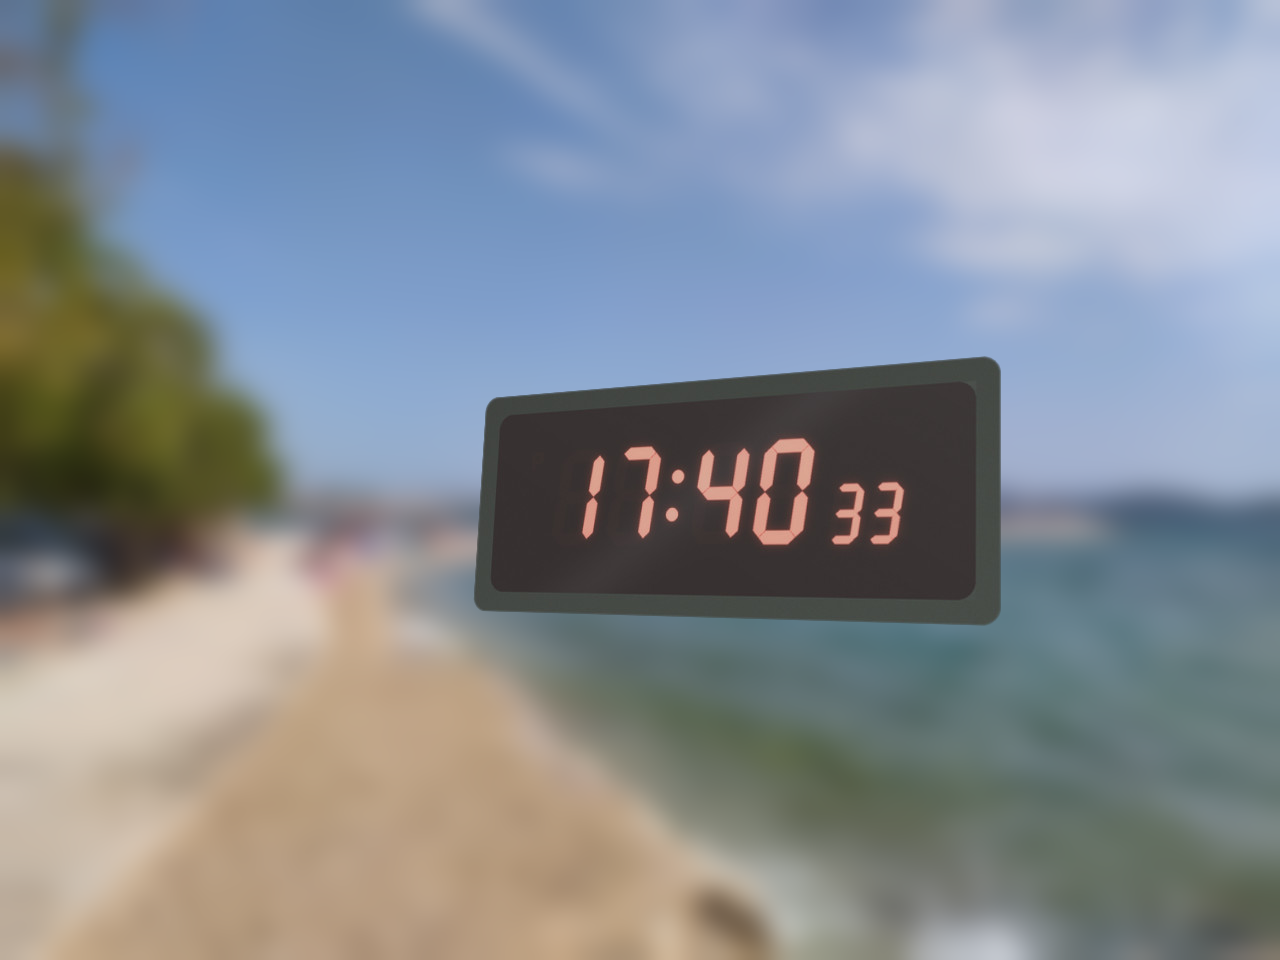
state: 17:40:33
